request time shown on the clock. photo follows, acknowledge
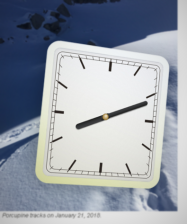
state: 8:11
